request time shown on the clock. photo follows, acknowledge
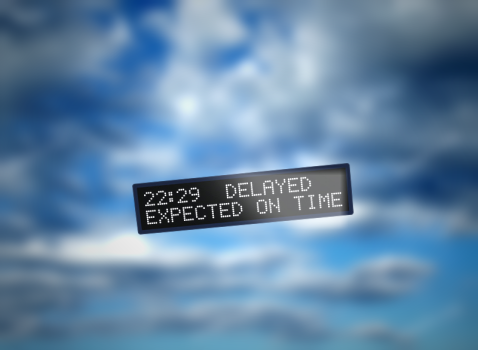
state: 22:29
